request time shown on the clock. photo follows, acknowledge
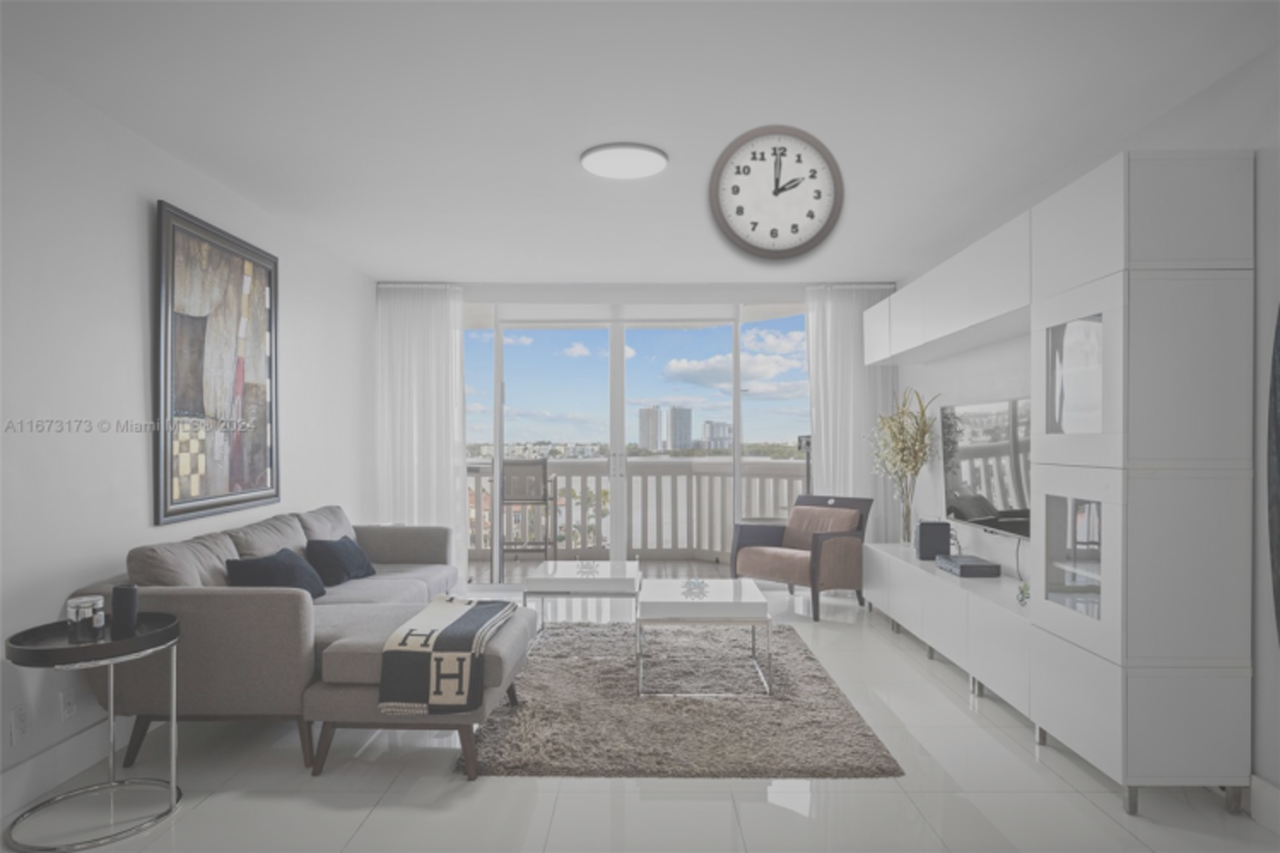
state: 2:00
